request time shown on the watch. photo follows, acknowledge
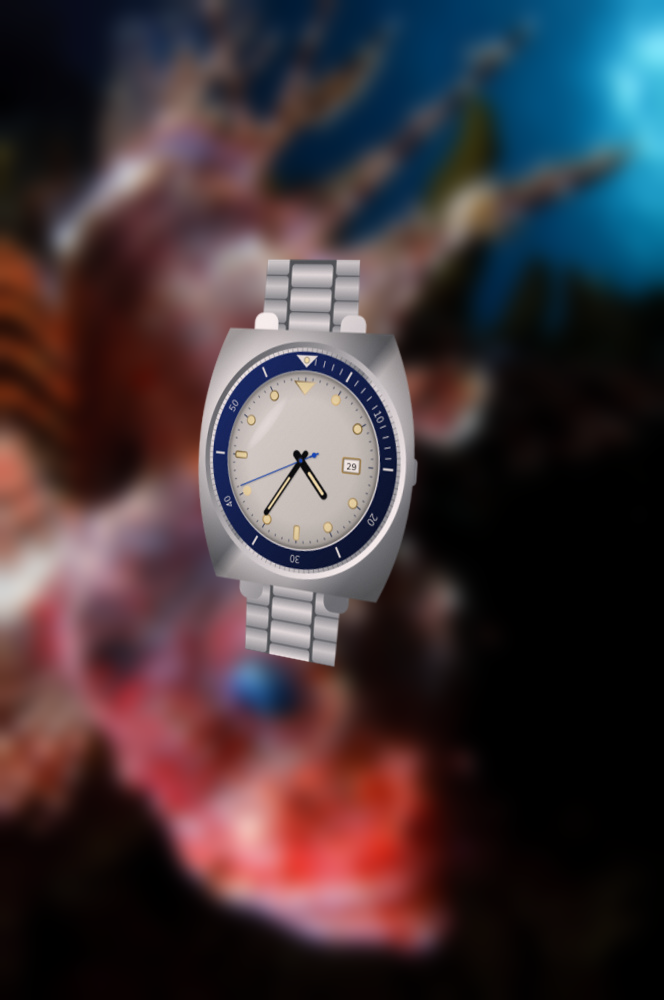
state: 4:35:41
